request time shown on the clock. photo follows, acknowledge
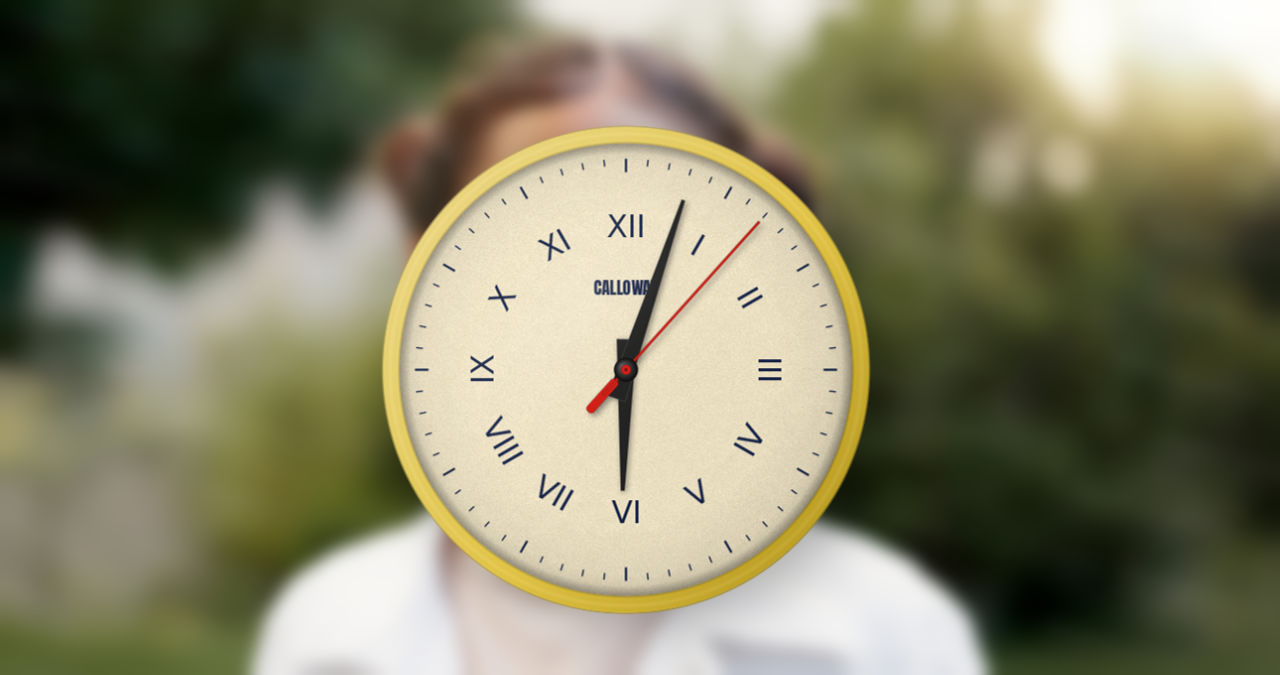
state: 6:03:07
